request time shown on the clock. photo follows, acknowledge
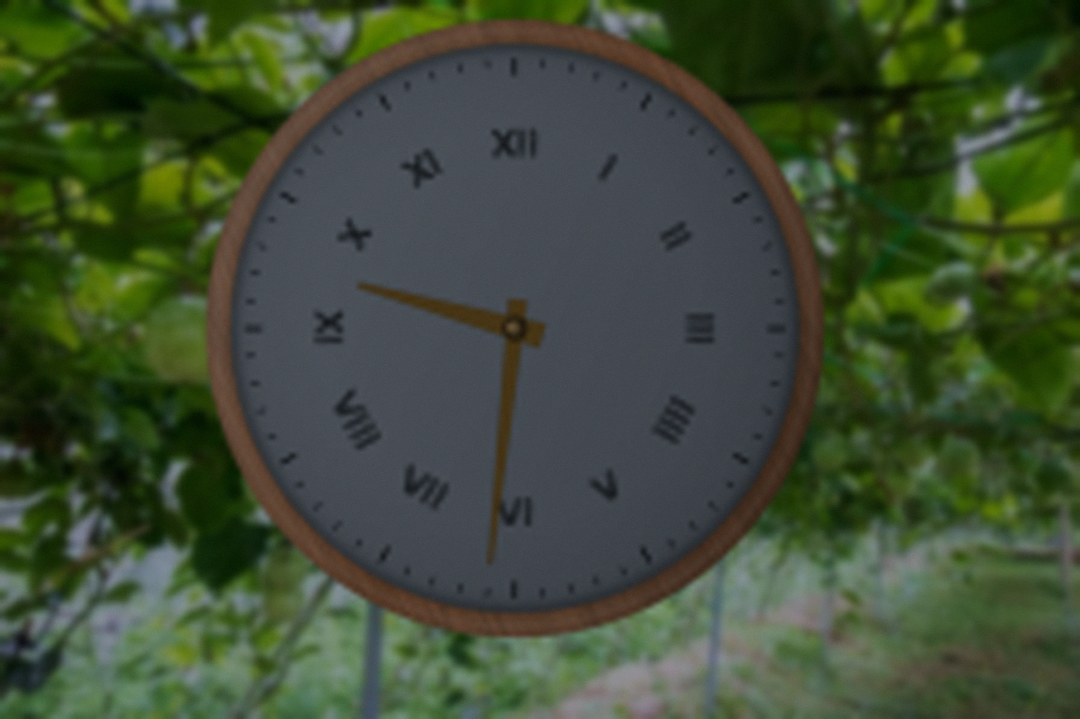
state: 9:31
